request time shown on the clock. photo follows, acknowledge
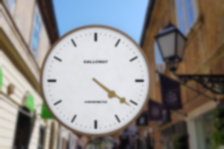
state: 4:21
